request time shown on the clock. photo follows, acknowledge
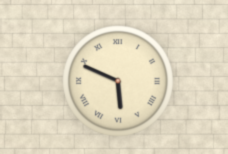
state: 5:49
